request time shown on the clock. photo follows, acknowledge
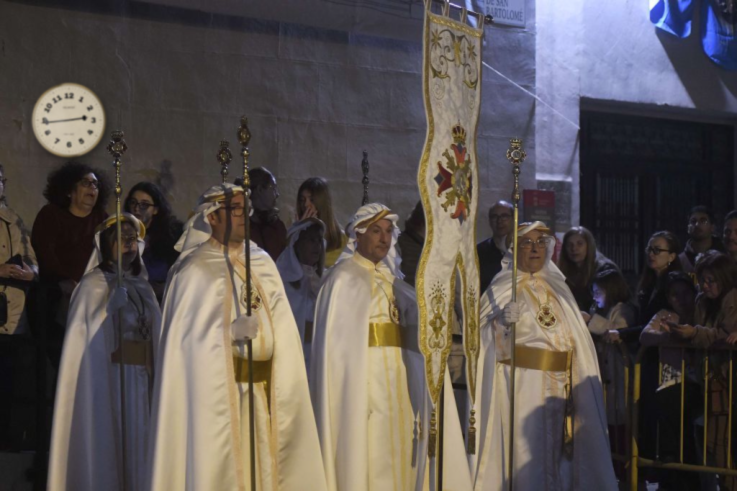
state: 2:44
